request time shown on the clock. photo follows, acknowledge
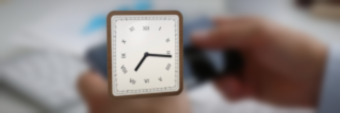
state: 7:16
